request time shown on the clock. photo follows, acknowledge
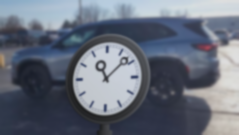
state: 11:08
